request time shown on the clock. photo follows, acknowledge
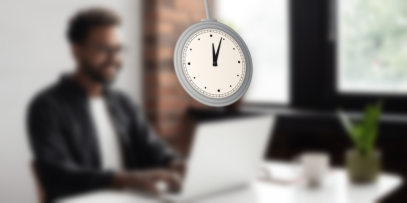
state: 12:04
